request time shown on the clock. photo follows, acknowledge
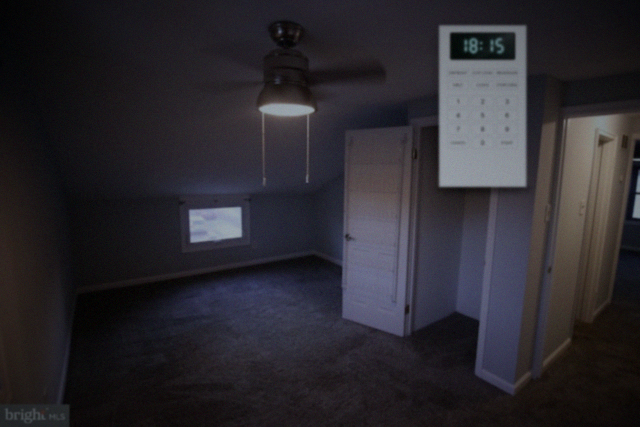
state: 18:15
